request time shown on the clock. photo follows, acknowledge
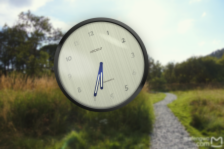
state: 6:35
